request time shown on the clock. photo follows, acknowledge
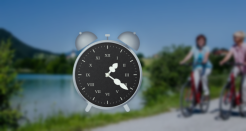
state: 1:21
